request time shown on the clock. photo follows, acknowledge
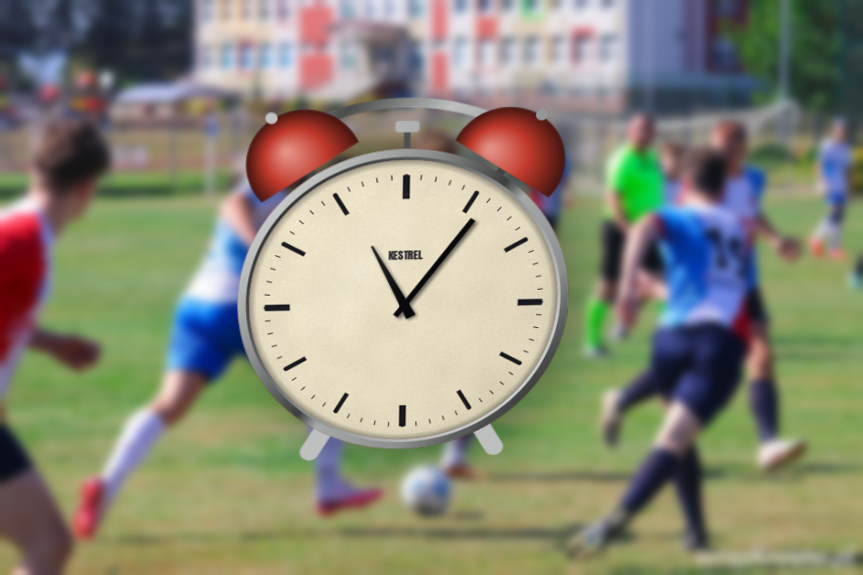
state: 11:06
